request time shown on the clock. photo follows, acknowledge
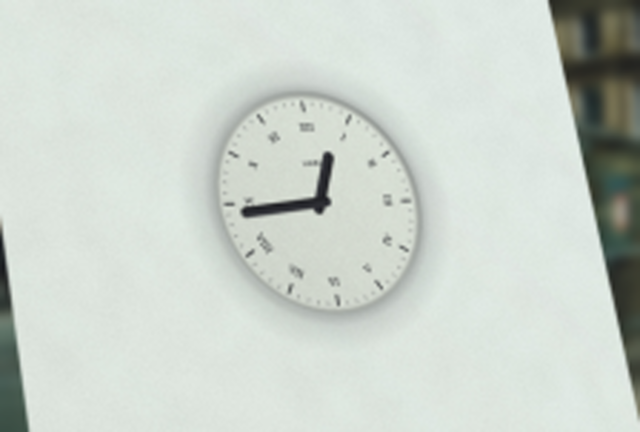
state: 12:44
